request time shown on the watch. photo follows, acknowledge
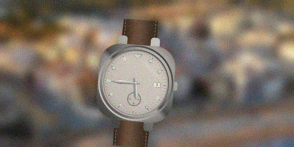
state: 5:45
